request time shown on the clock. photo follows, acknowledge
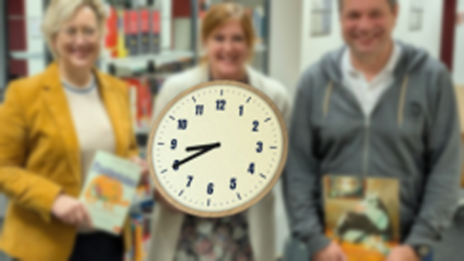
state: 8:40
